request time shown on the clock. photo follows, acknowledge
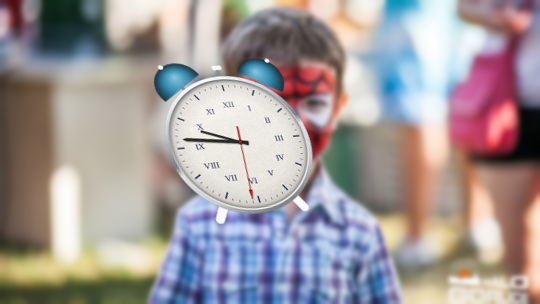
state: 9:46:31
